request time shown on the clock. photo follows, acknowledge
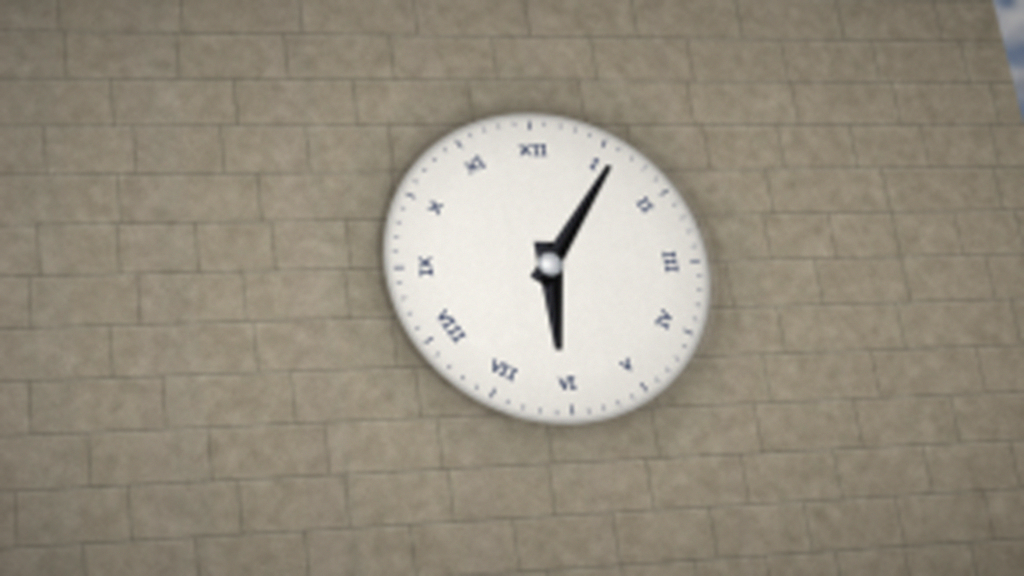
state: 6:06
